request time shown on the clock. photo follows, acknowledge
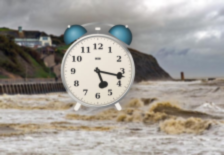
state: 5:17
